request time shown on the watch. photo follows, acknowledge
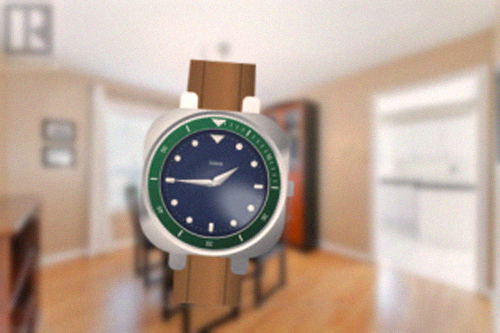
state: 1:45
